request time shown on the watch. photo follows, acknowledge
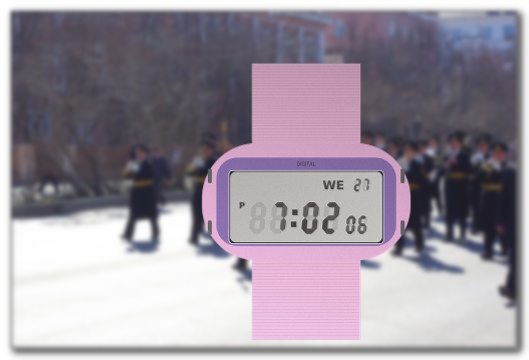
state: 7:02:06
